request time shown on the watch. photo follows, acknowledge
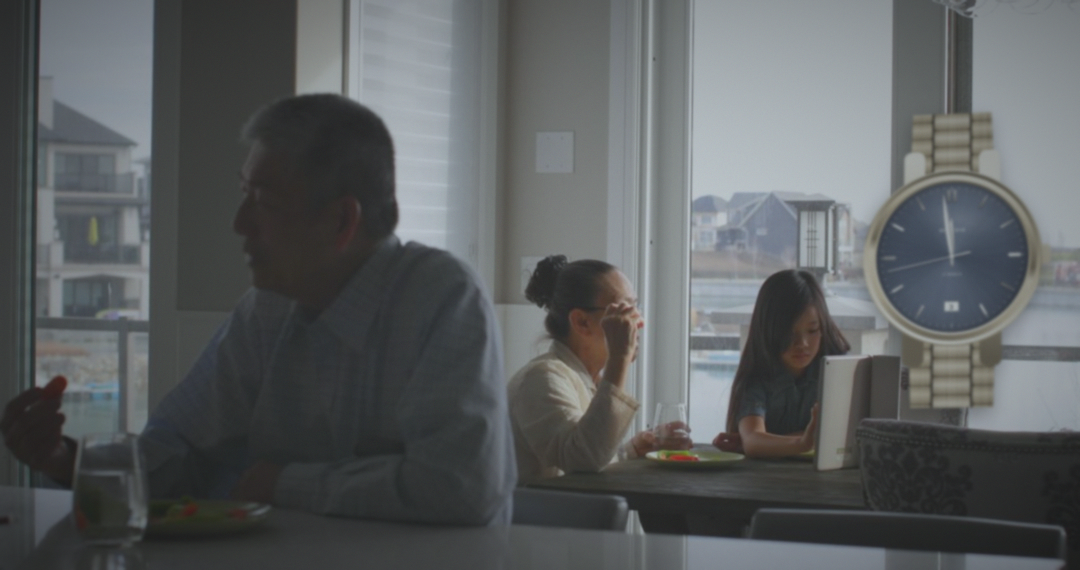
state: 11:58:43
